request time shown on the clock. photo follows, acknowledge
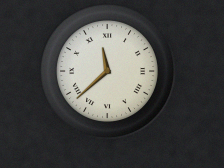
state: 11:38
